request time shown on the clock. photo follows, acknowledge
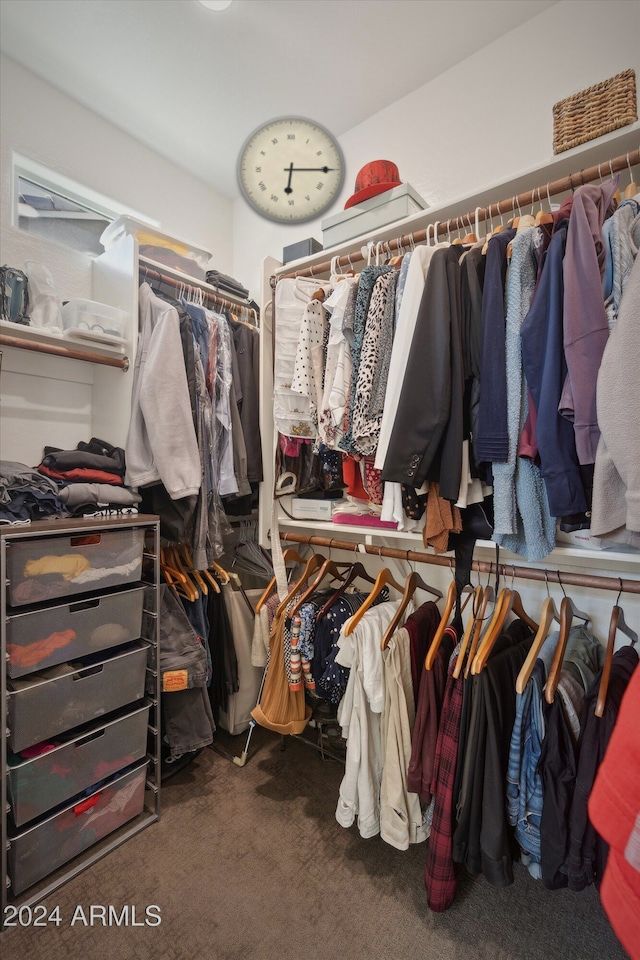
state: 6:15
